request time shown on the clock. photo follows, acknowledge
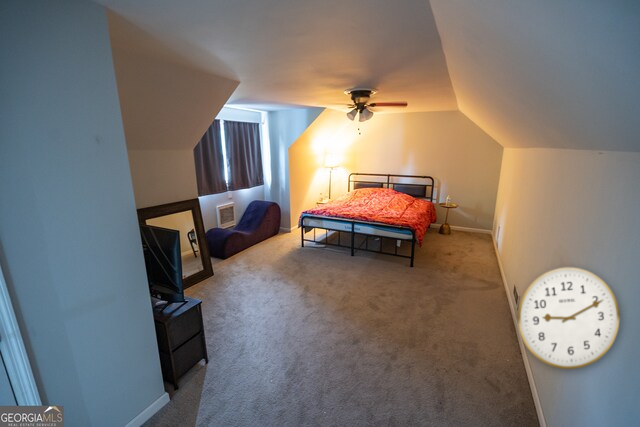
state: 9:11
